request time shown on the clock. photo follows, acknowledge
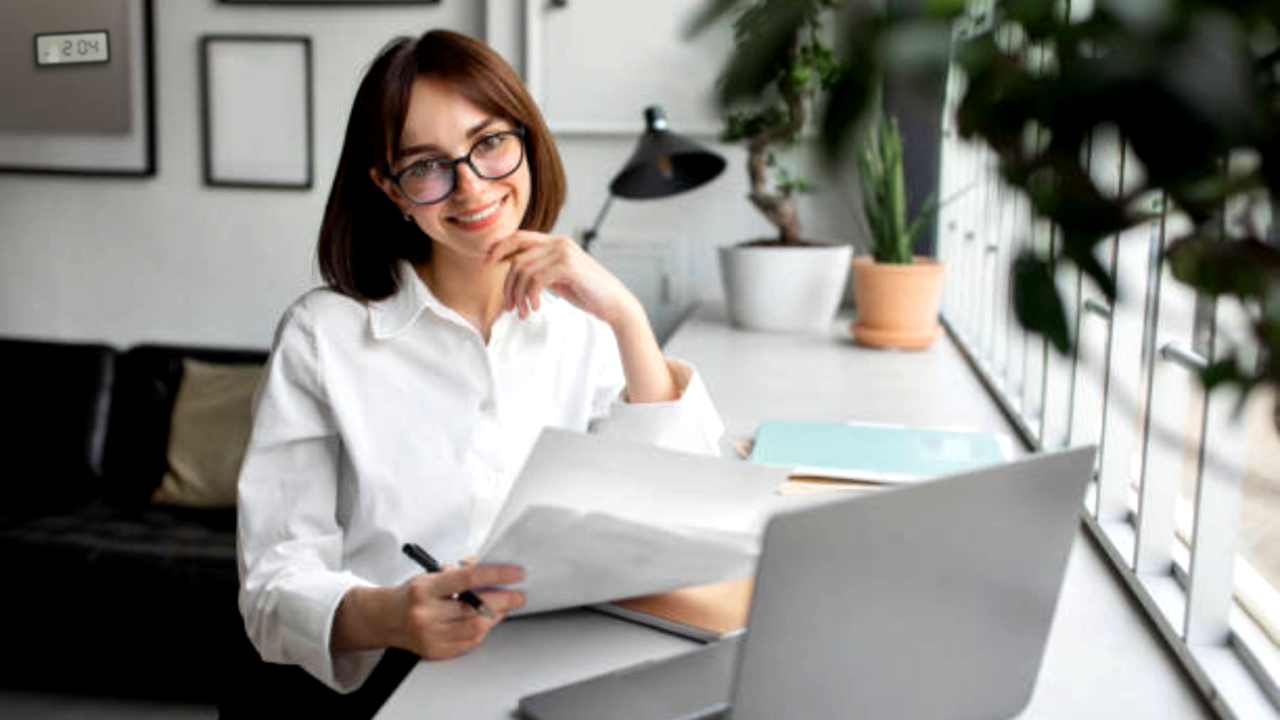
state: 2:04
